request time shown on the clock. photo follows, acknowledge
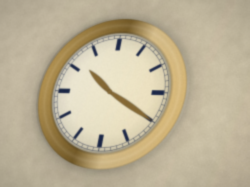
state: 10:20
